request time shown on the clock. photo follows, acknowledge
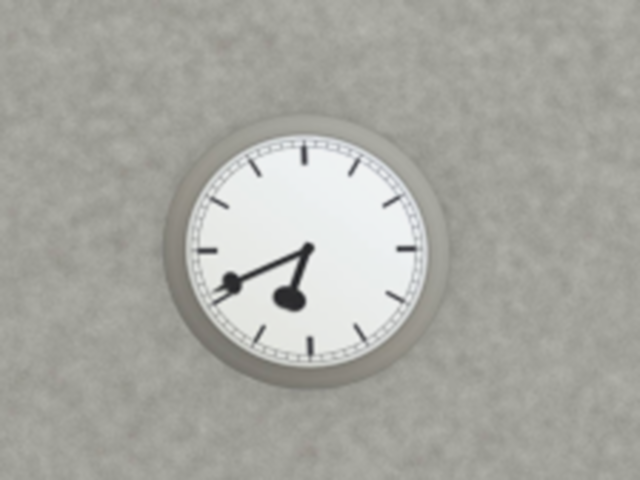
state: 6:41
